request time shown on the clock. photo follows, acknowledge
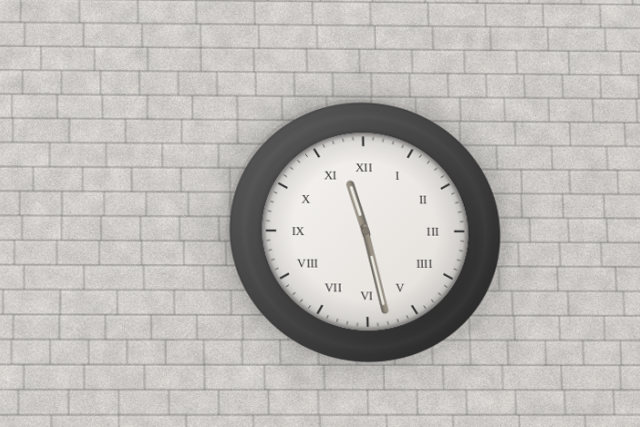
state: 11:28
